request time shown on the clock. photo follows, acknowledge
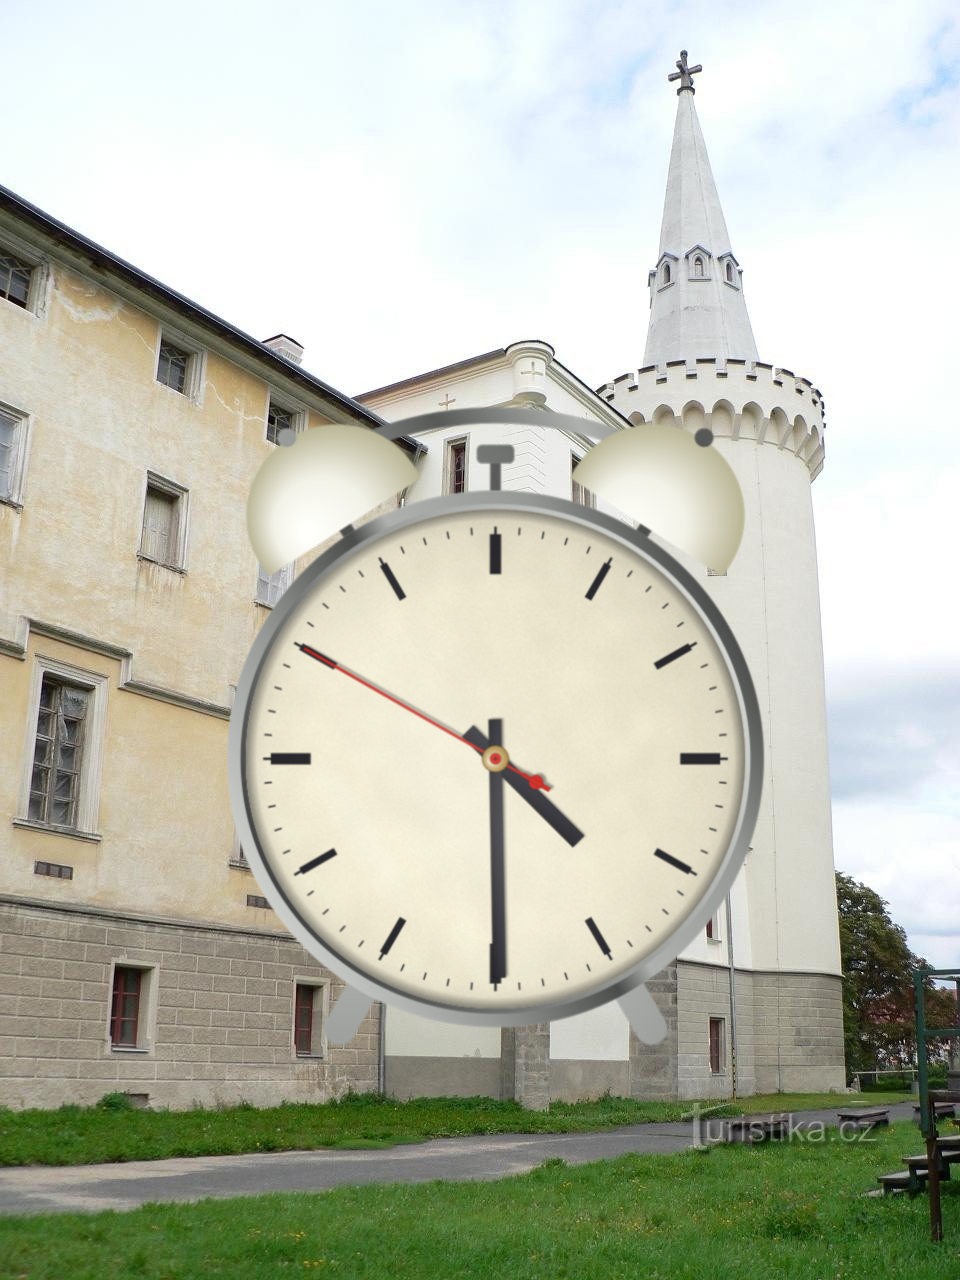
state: 4:29:50
